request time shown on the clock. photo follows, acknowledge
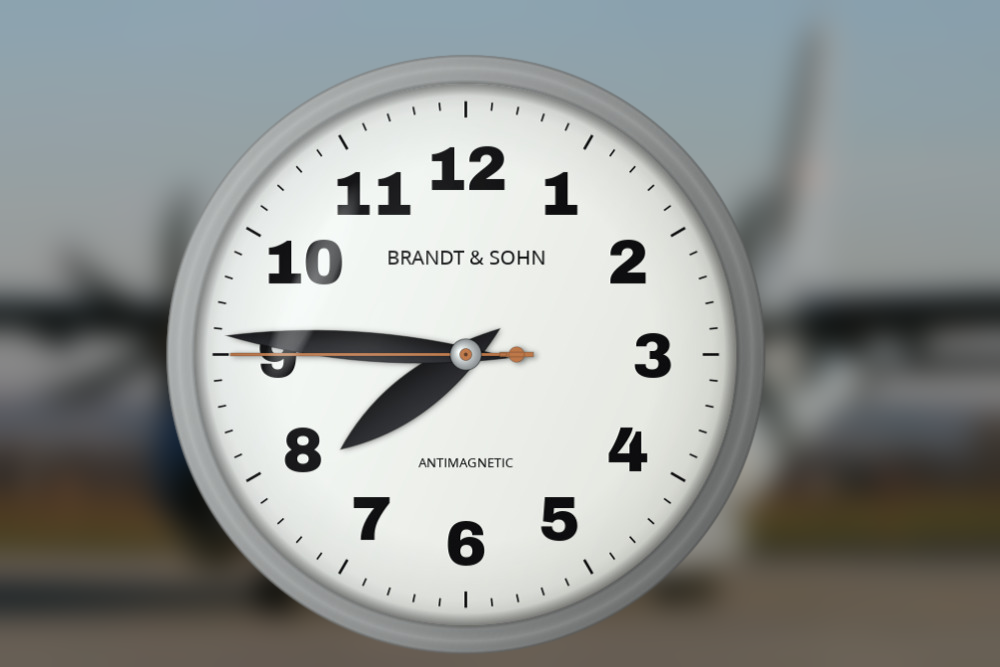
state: 7:45:45
